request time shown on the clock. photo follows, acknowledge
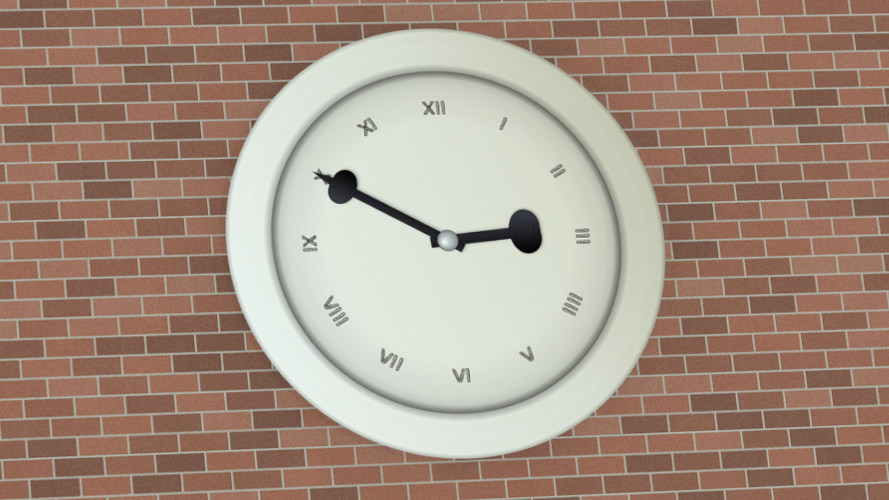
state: 2:50
